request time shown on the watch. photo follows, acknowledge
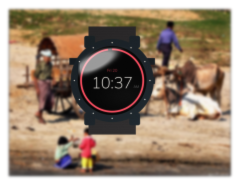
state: 10:37
